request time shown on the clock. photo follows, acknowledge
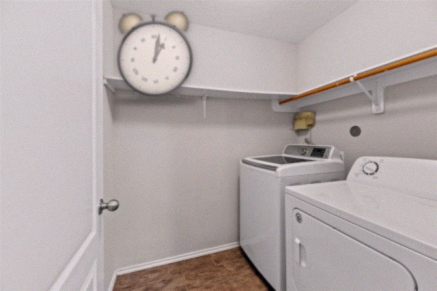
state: 1:02
